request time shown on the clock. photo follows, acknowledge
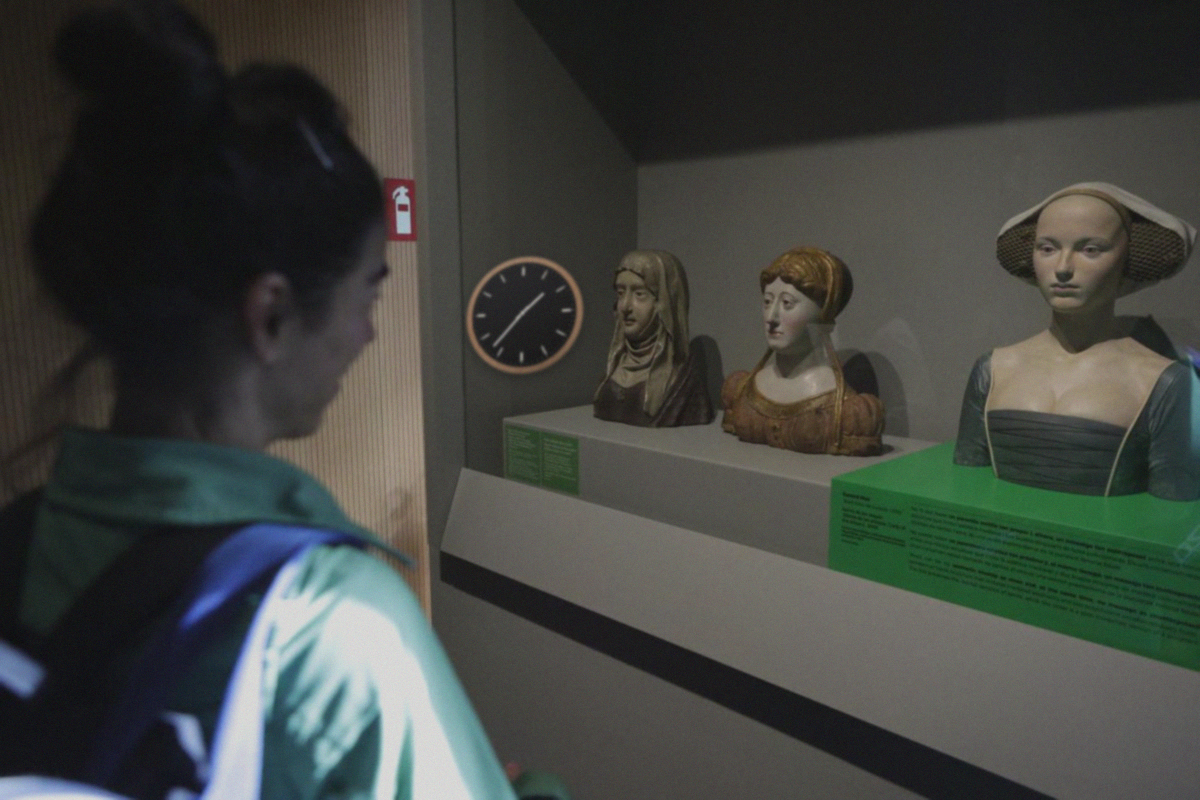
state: 1:37
